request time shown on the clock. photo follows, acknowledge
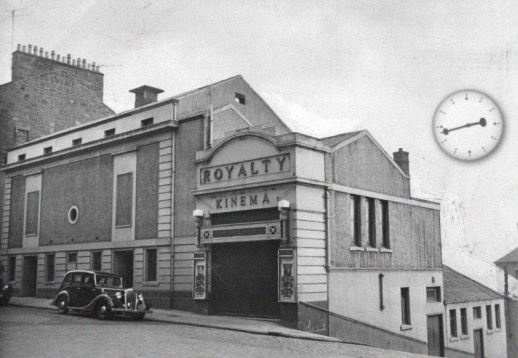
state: 2:43
